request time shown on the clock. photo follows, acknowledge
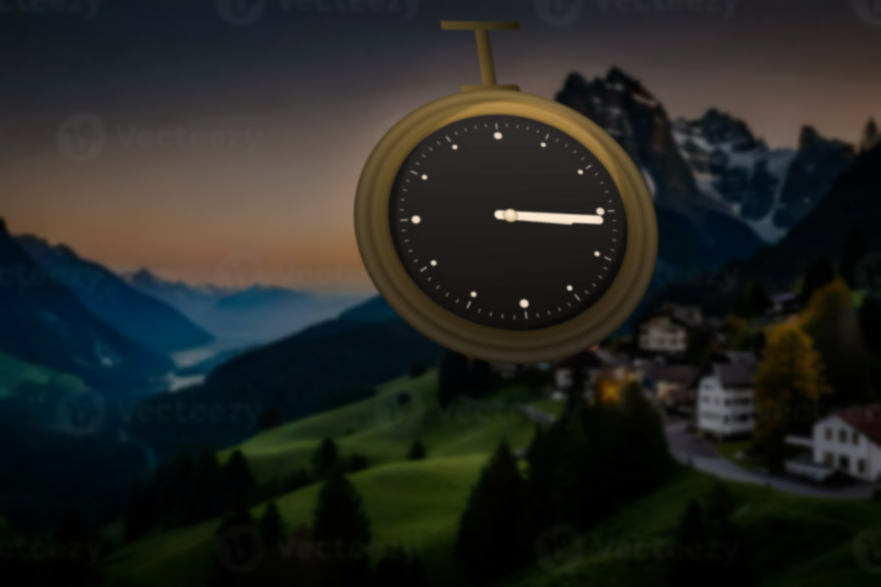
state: 3:16
